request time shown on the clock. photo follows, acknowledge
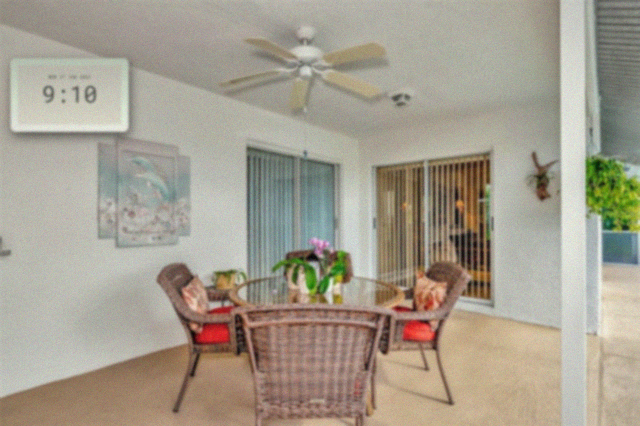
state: 9:10
